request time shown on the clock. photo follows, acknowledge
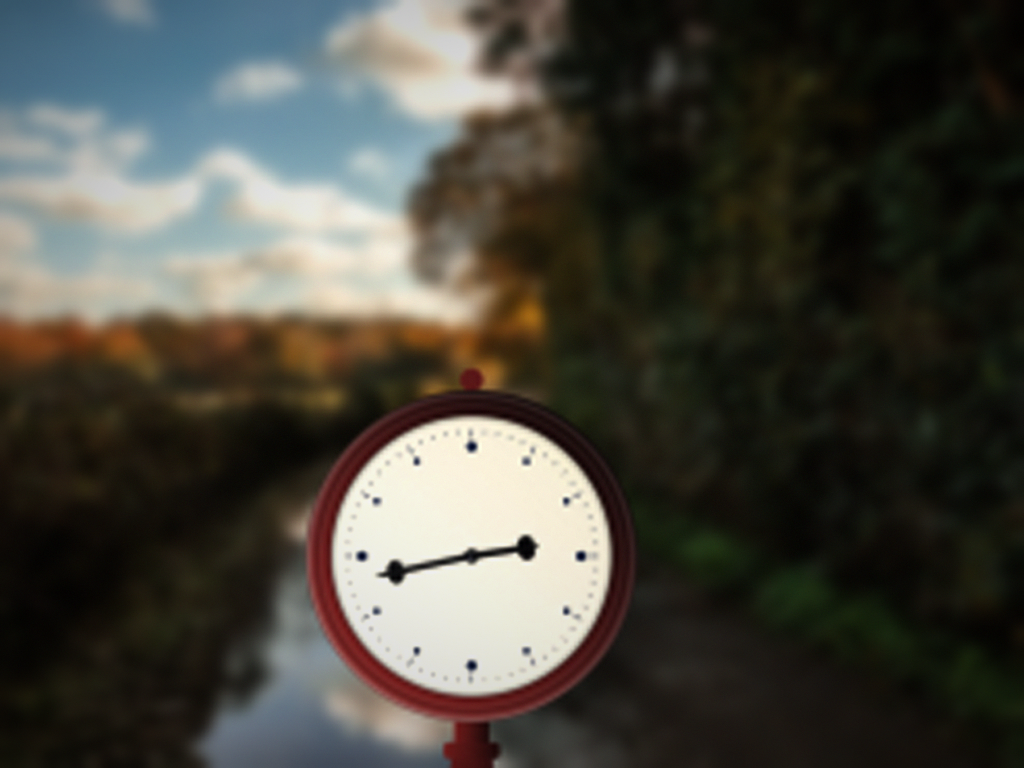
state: 2:43
